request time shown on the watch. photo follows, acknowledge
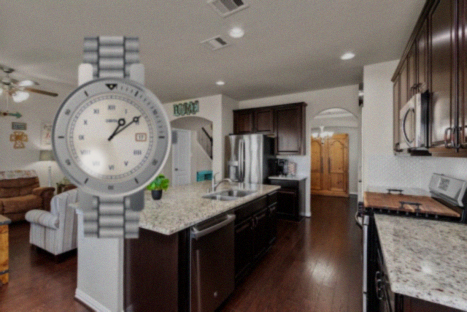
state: 1:09
